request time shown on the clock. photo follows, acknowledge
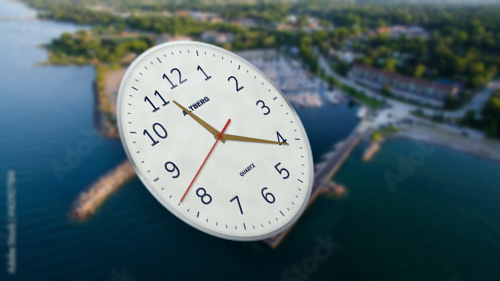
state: 11:20:42
